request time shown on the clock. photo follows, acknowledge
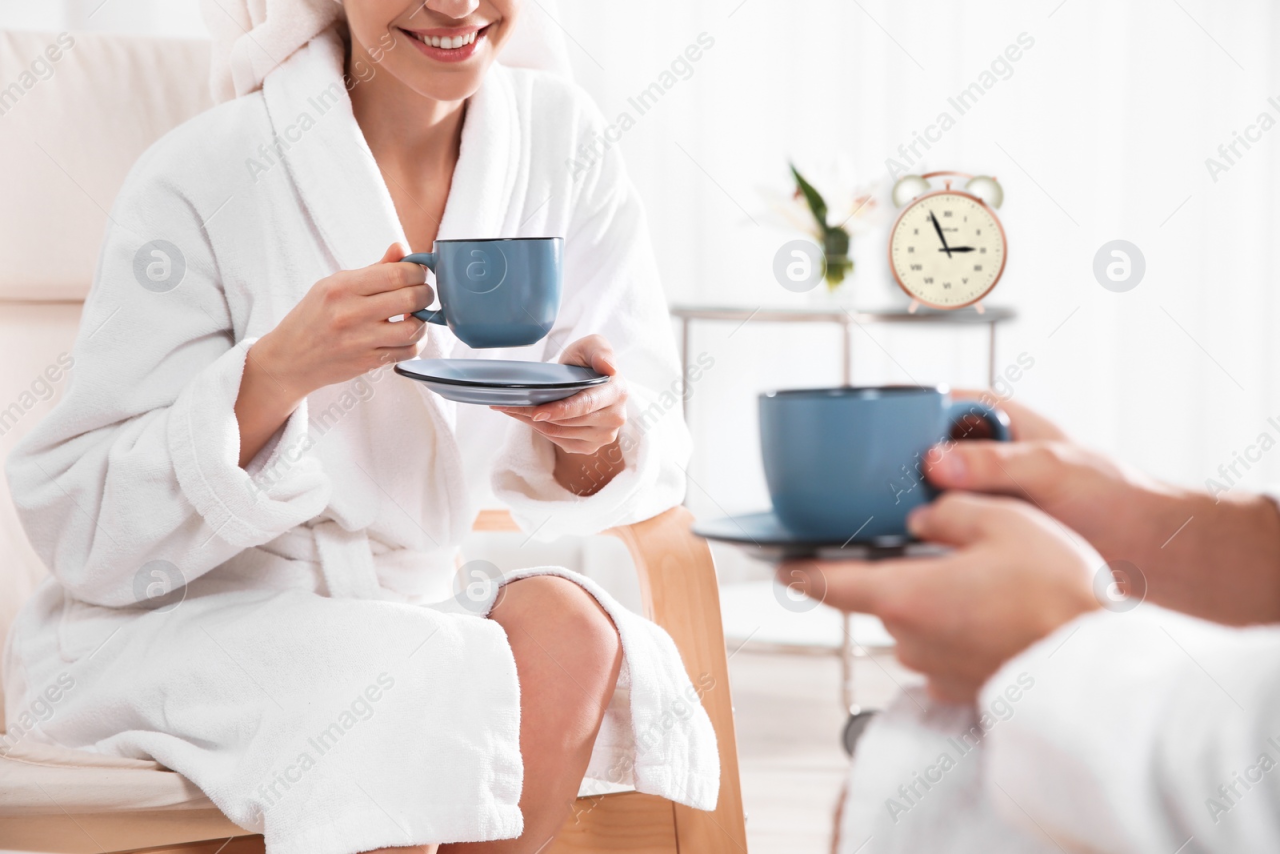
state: 2:56
